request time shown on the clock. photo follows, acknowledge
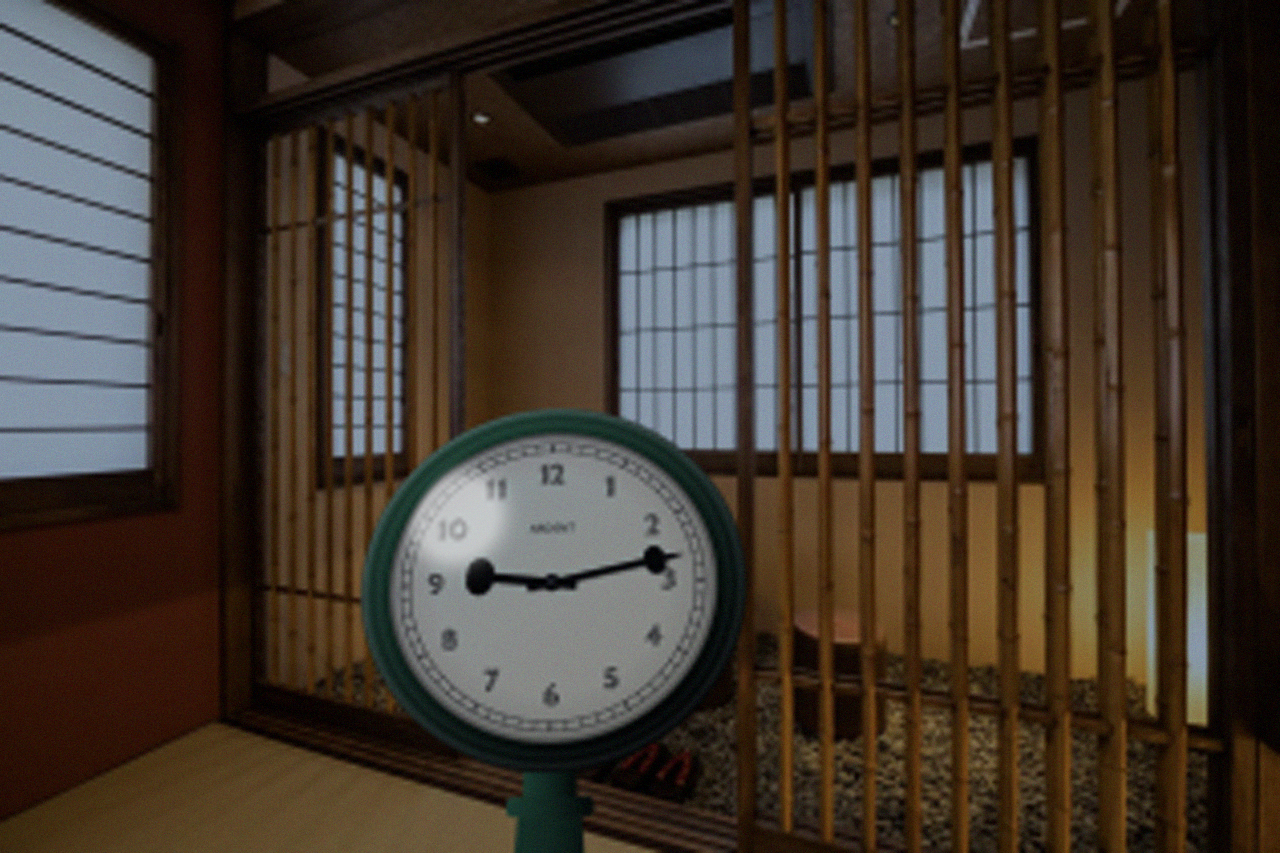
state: 9:13
